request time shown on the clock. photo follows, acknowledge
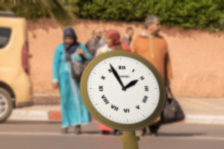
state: 1:56
